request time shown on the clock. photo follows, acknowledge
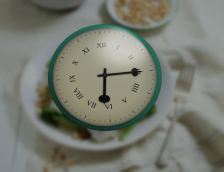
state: 6:15
